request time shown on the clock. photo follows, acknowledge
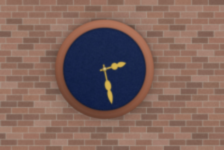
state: 2:28
